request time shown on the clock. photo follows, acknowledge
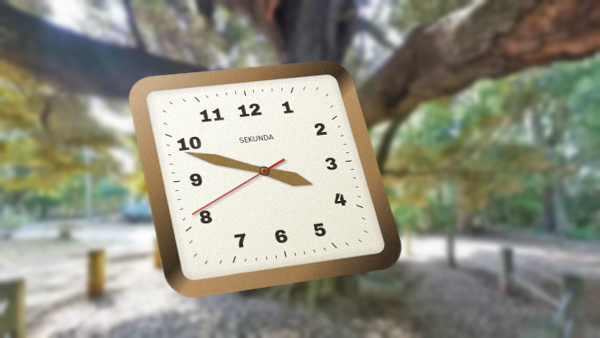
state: 3:48:41
